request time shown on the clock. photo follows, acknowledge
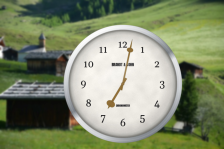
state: 7:02
